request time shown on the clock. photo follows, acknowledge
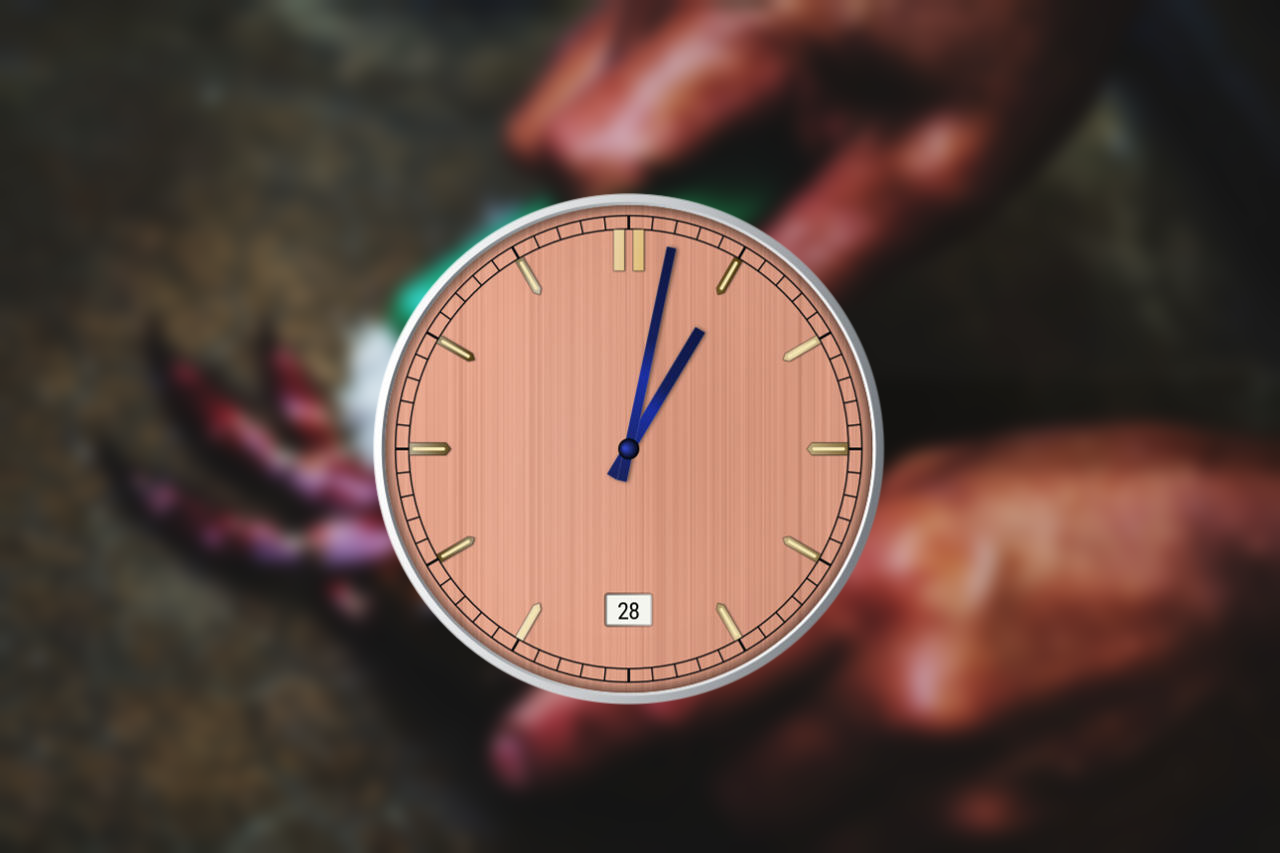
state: 1:02
